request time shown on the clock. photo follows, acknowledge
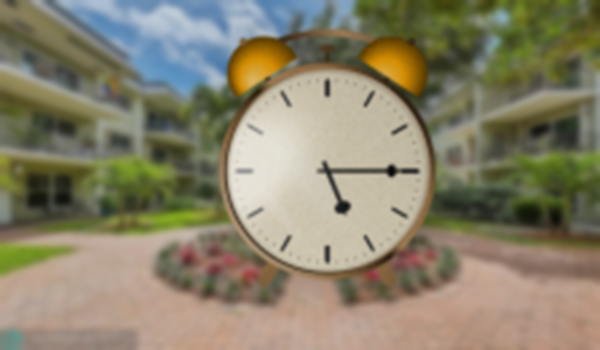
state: 5:15
